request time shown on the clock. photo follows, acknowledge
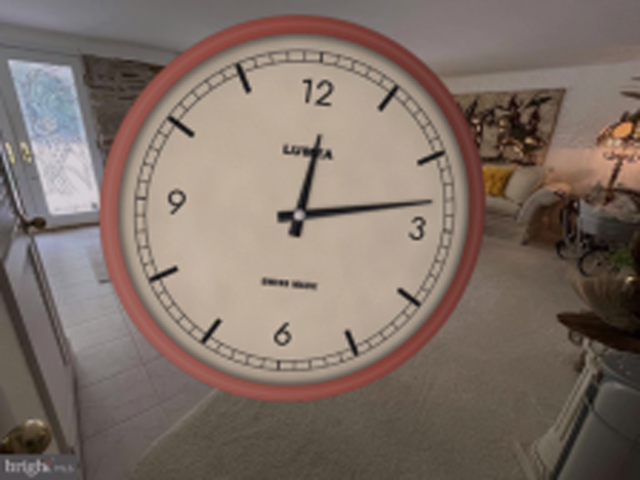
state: 12:13
